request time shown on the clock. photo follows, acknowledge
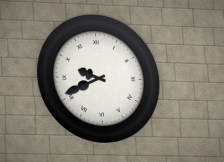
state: 9:41
